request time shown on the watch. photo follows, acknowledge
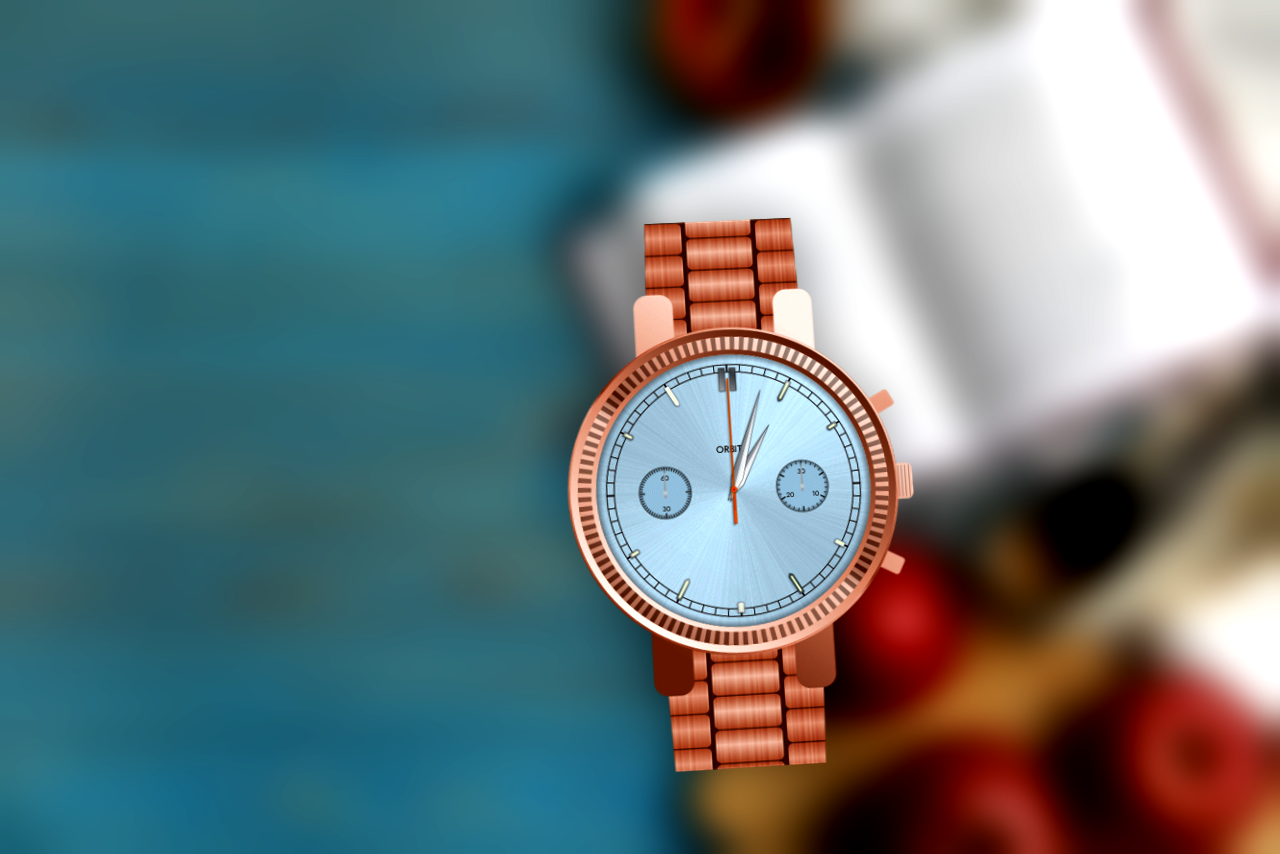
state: 1:03
